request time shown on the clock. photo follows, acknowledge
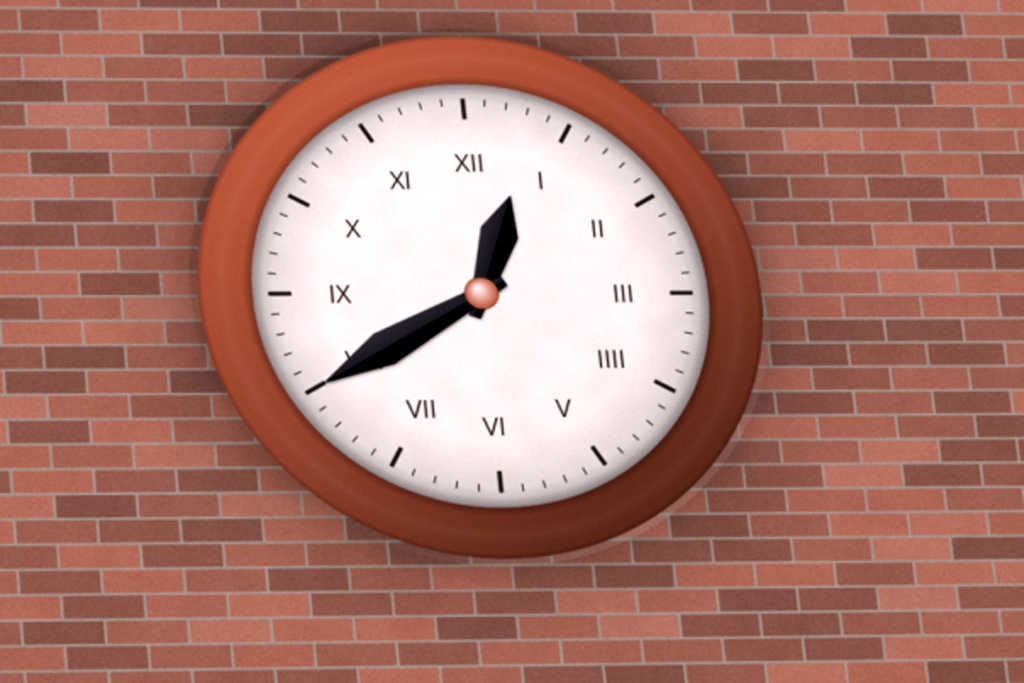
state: 12:40
